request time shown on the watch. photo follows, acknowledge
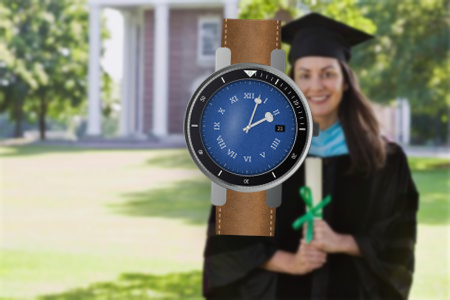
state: 2:03
